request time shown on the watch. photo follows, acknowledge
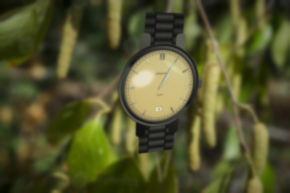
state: 1:05
